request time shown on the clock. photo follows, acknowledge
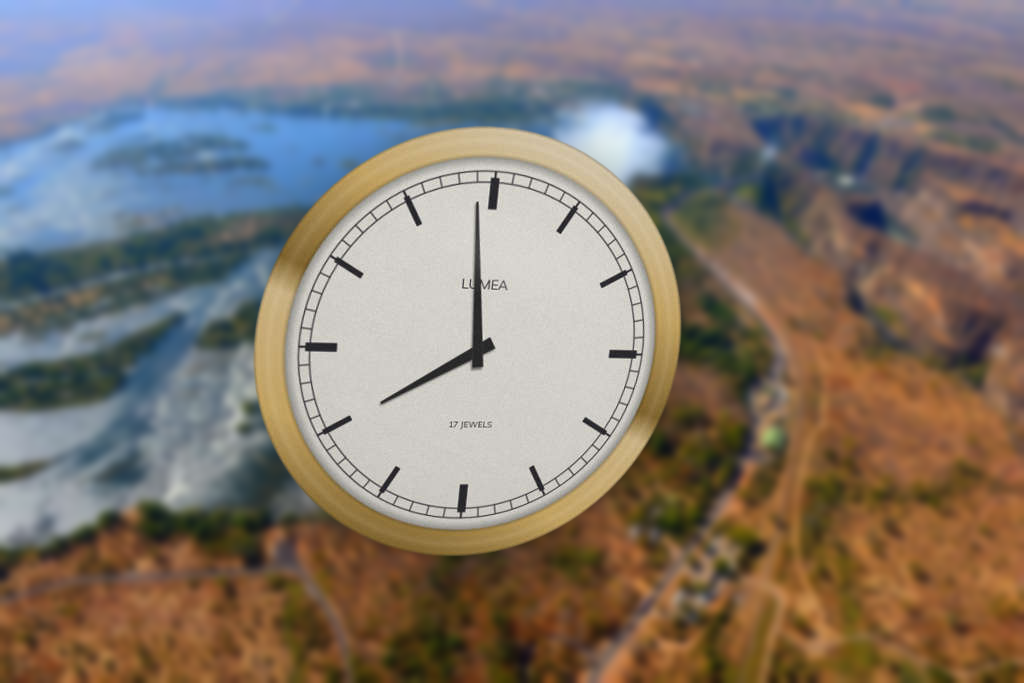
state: 7:59
